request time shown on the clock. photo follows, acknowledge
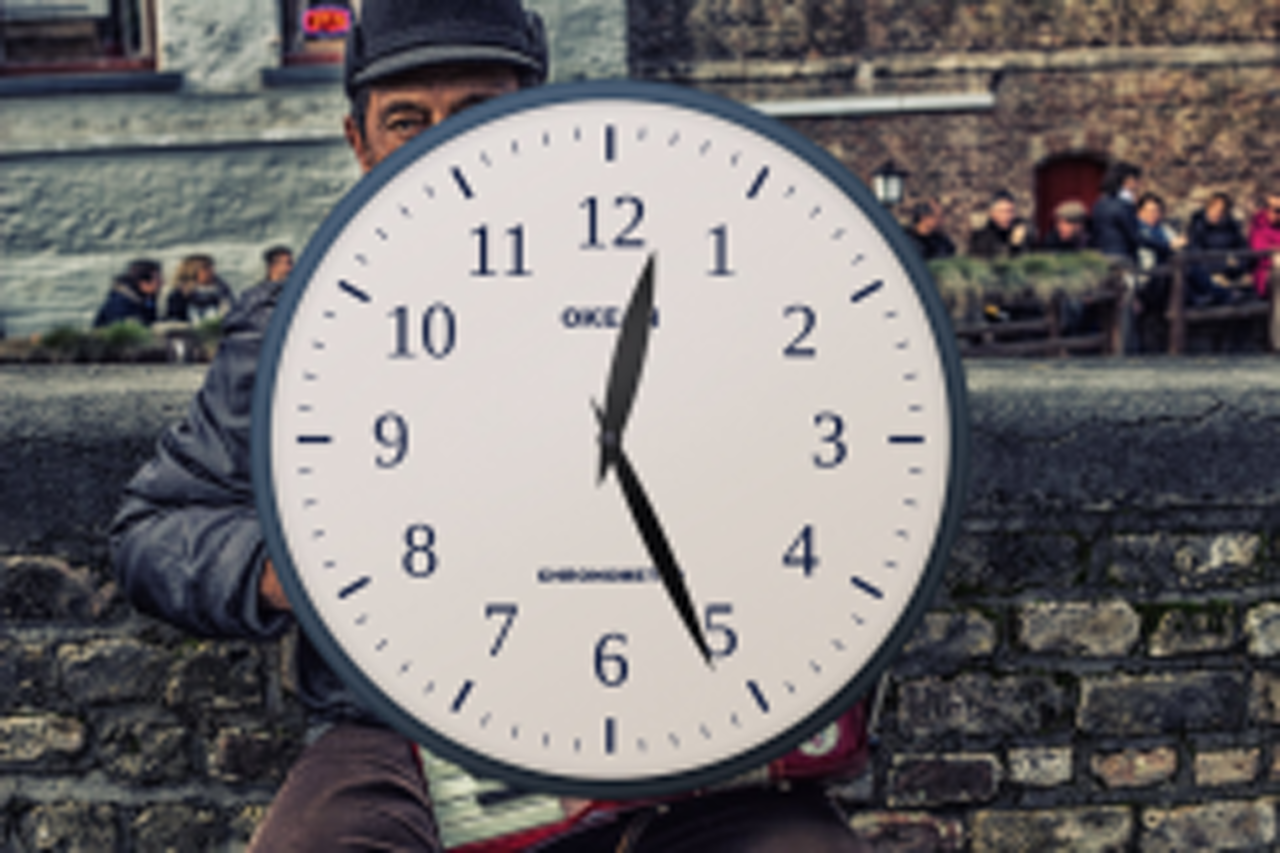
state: 12:26
